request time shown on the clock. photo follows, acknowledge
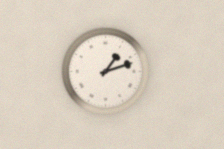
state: 1:12
